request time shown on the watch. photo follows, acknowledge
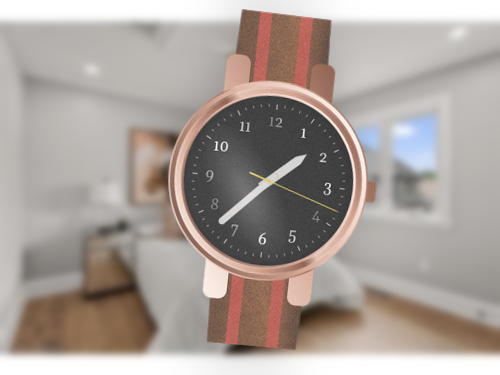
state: 1:37:18
